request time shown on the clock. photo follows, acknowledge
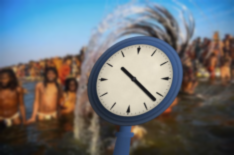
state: 10:22
